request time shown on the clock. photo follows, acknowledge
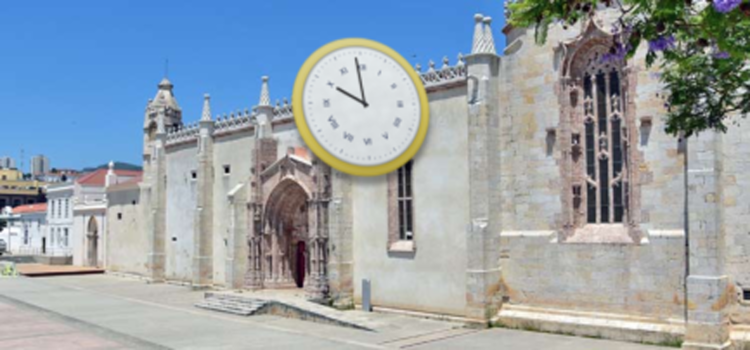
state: 9:59
